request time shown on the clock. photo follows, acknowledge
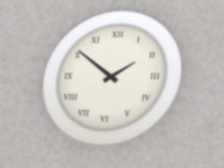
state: 1:51
